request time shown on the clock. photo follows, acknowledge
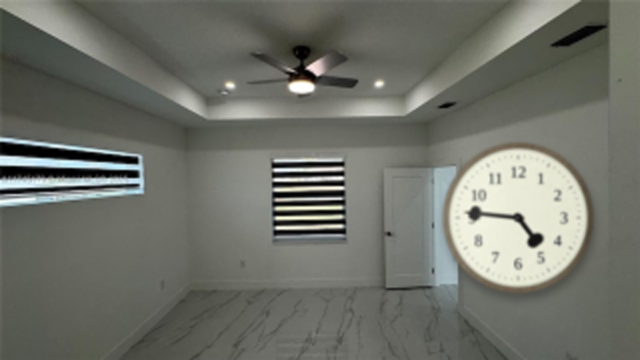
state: 4:46
